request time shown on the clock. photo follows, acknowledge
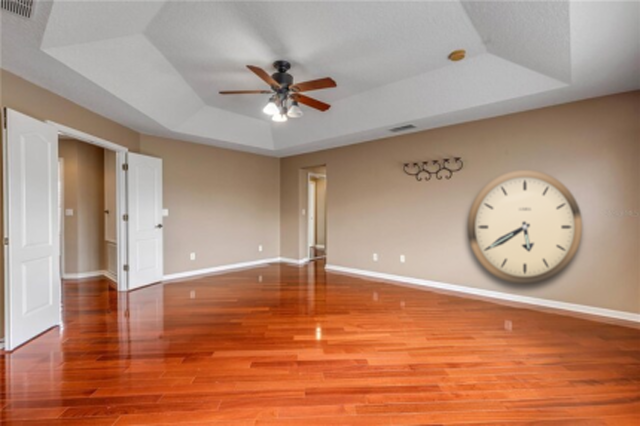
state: 5:40
